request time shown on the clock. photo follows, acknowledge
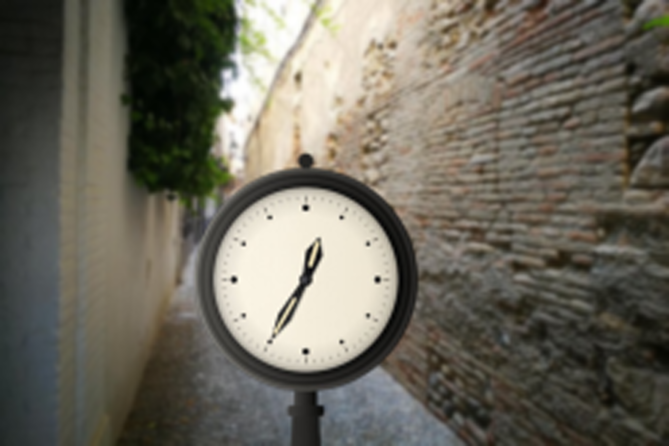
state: 12:35
